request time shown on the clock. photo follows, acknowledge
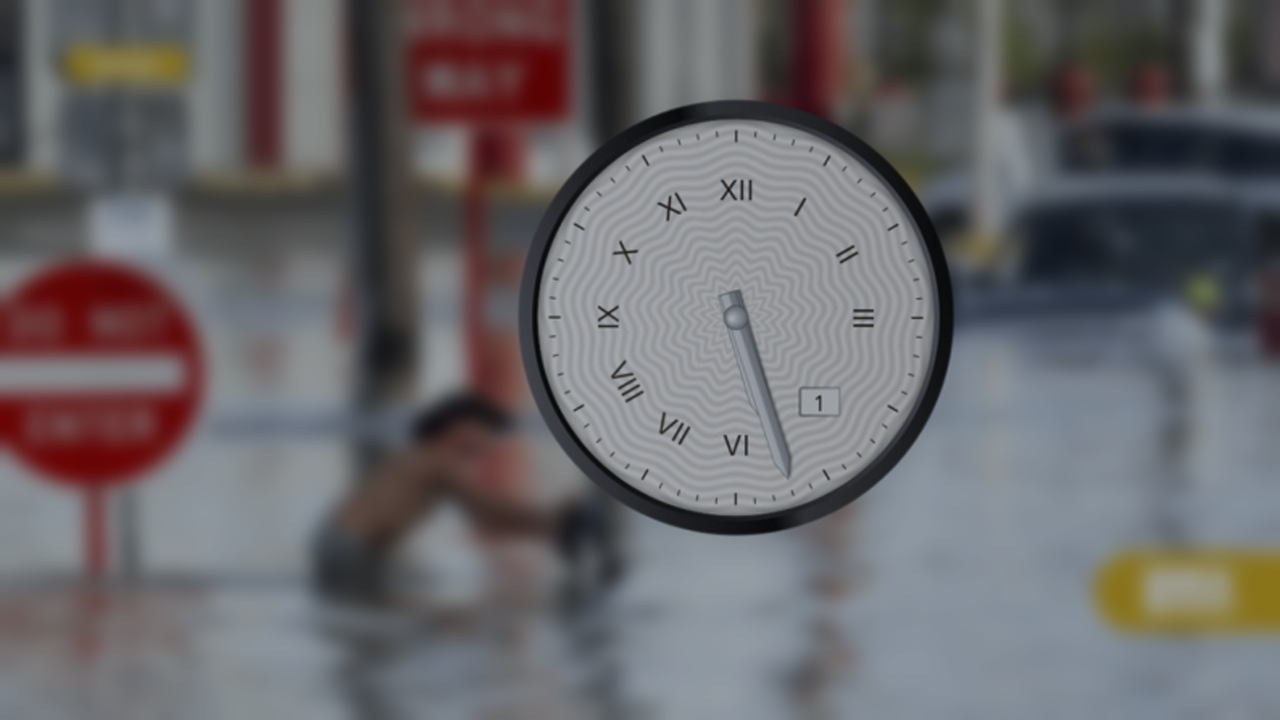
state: 5:27
